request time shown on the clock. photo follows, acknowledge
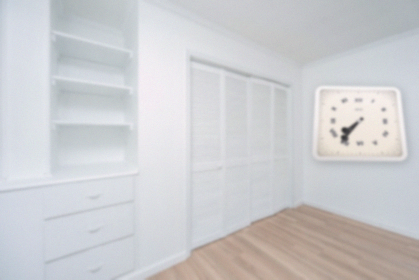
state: 7:36
